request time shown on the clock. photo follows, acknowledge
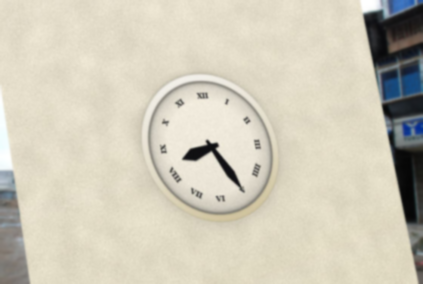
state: 8:25
